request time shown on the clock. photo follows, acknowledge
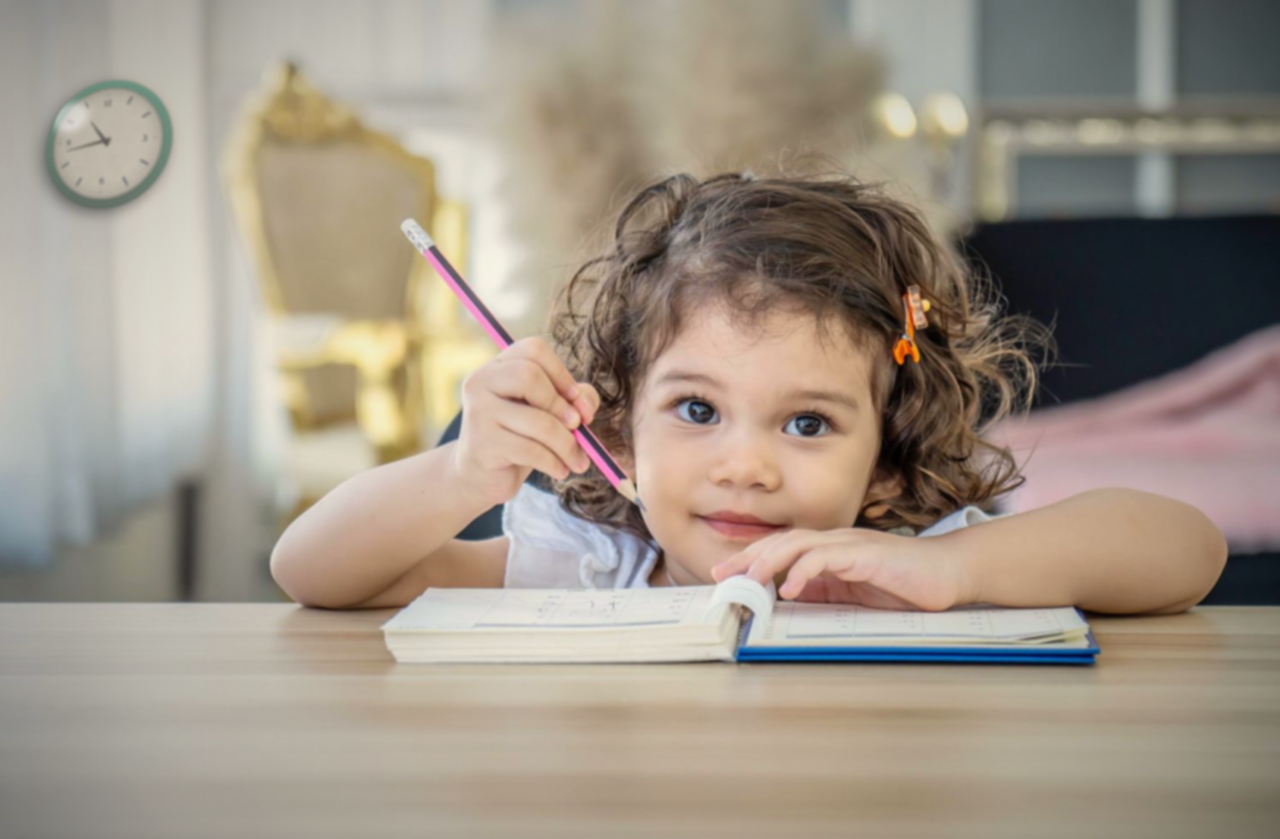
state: 10:43
